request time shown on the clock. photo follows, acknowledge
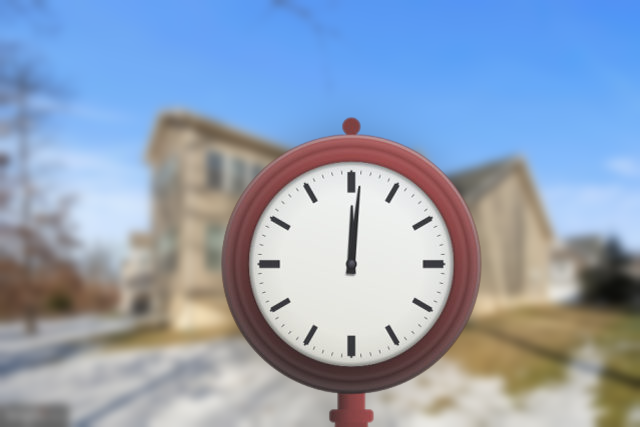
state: 12:01
